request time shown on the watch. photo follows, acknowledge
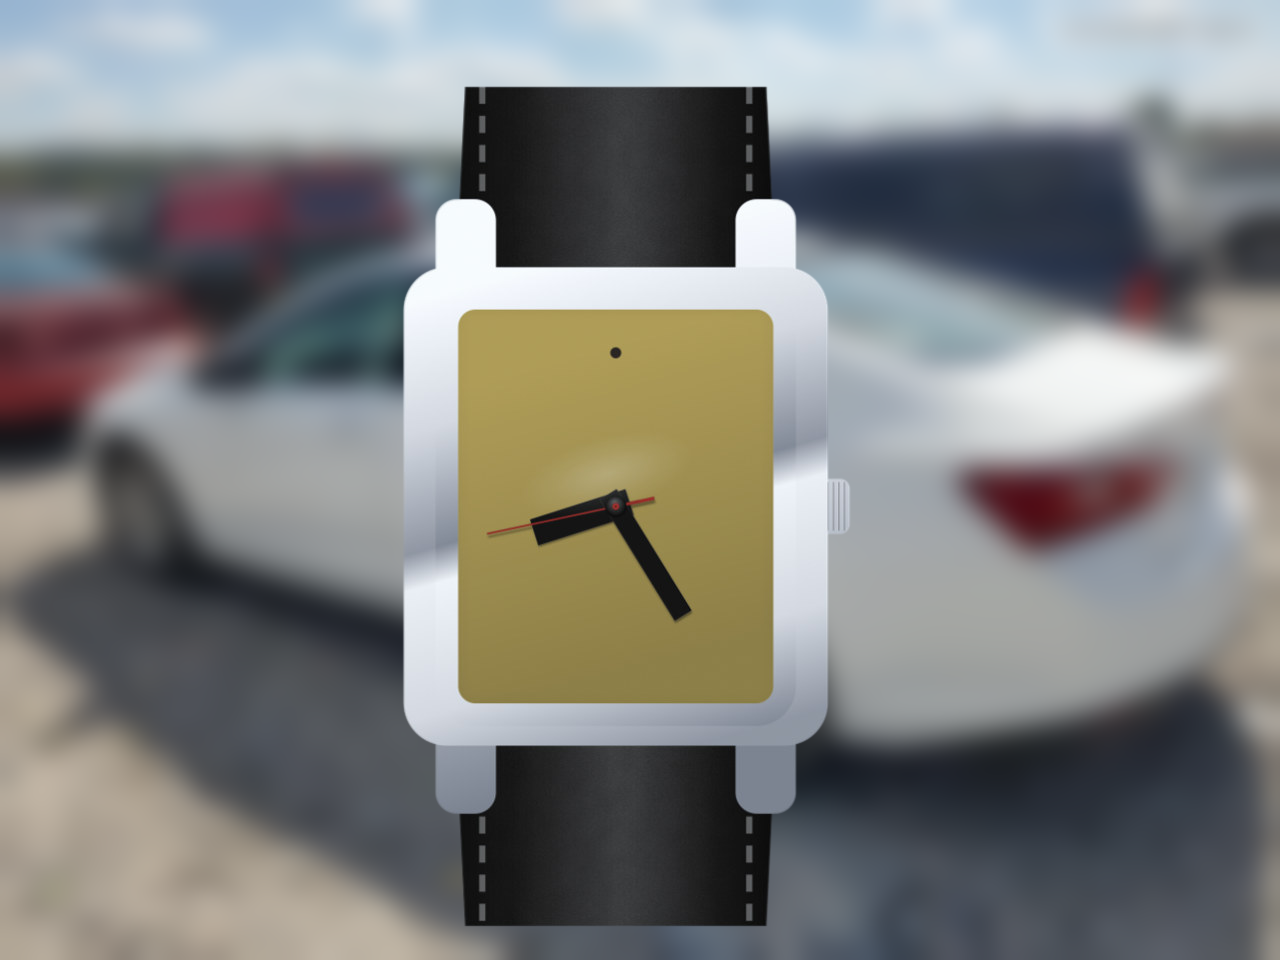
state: 8:24:43
